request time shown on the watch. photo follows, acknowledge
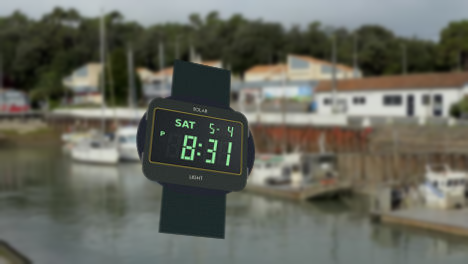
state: 8:31
